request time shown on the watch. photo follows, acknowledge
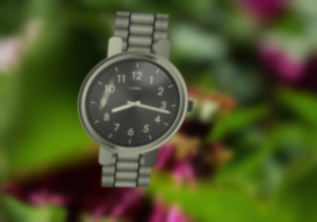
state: 8:17
